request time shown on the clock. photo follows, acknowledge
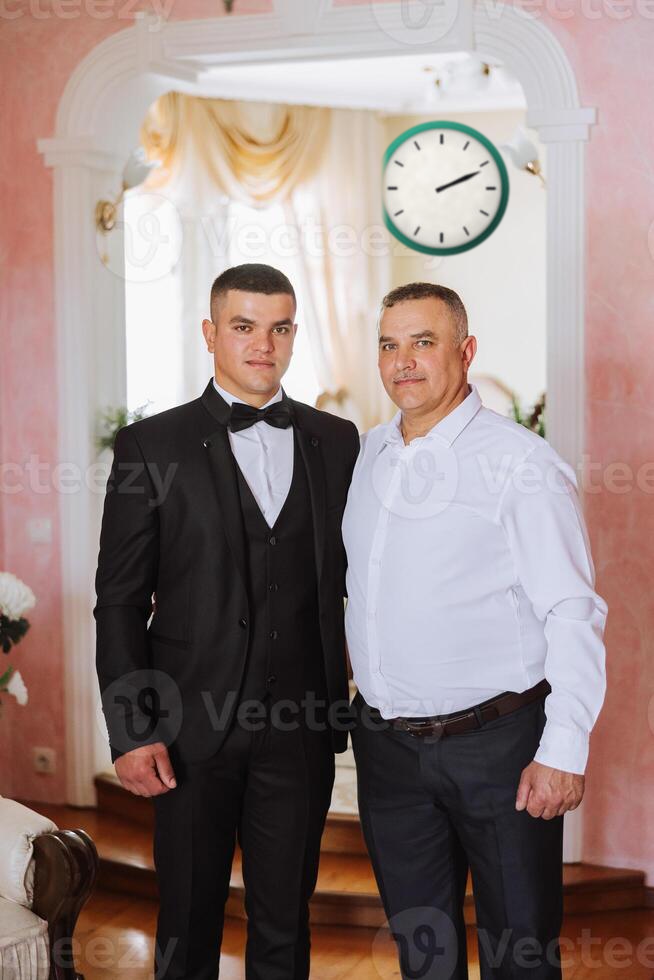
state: 2:11
